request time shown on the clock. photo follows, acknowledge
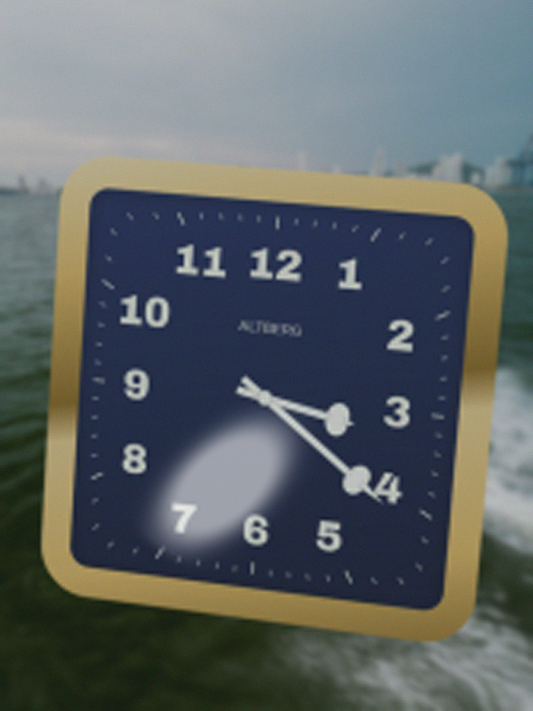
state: 3:21
